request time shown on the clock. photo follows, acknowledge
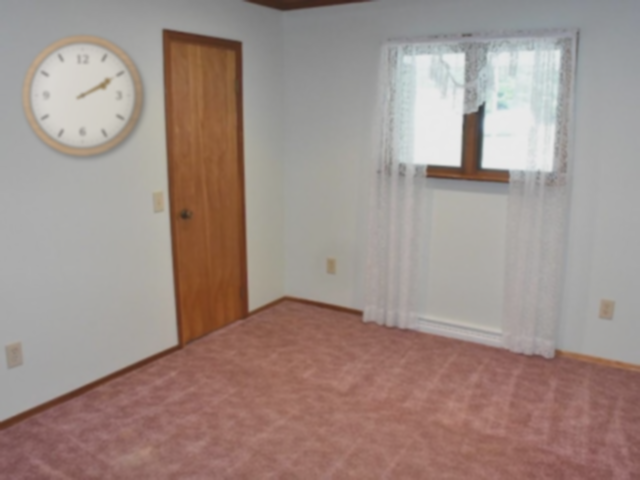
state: 2:10
